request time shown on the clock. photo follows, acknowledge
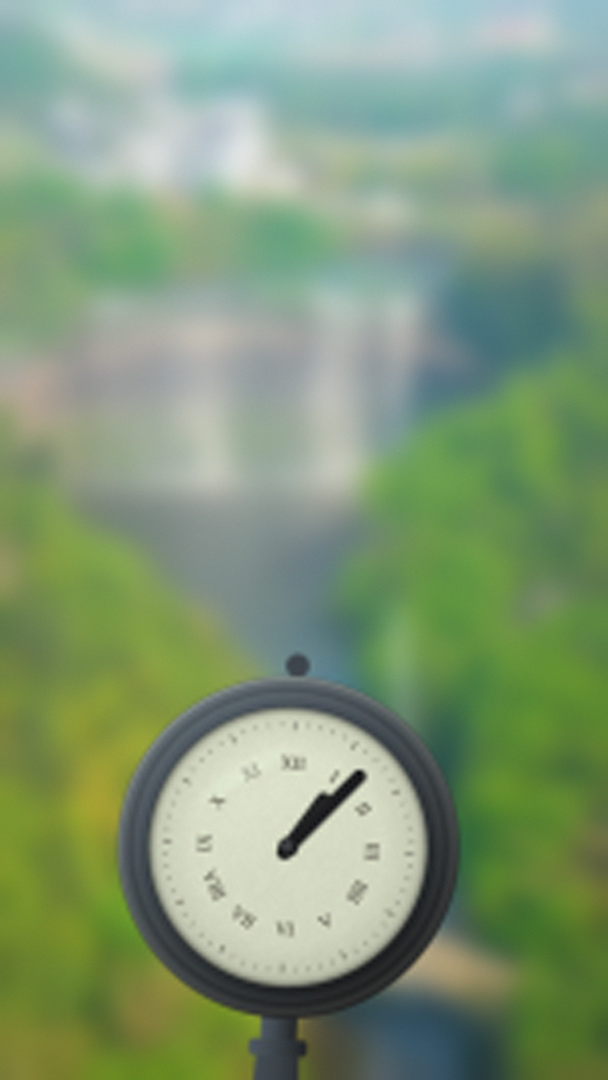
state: 1:07
